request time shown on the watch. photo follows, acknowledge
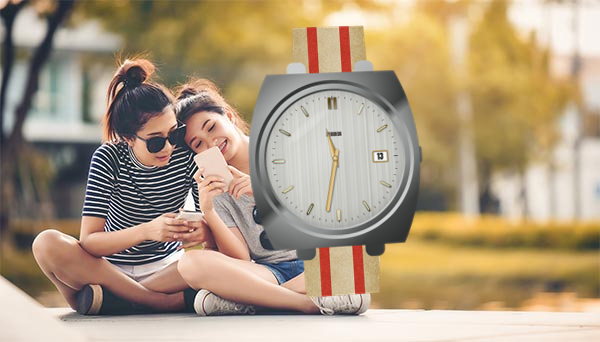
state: 11:32
